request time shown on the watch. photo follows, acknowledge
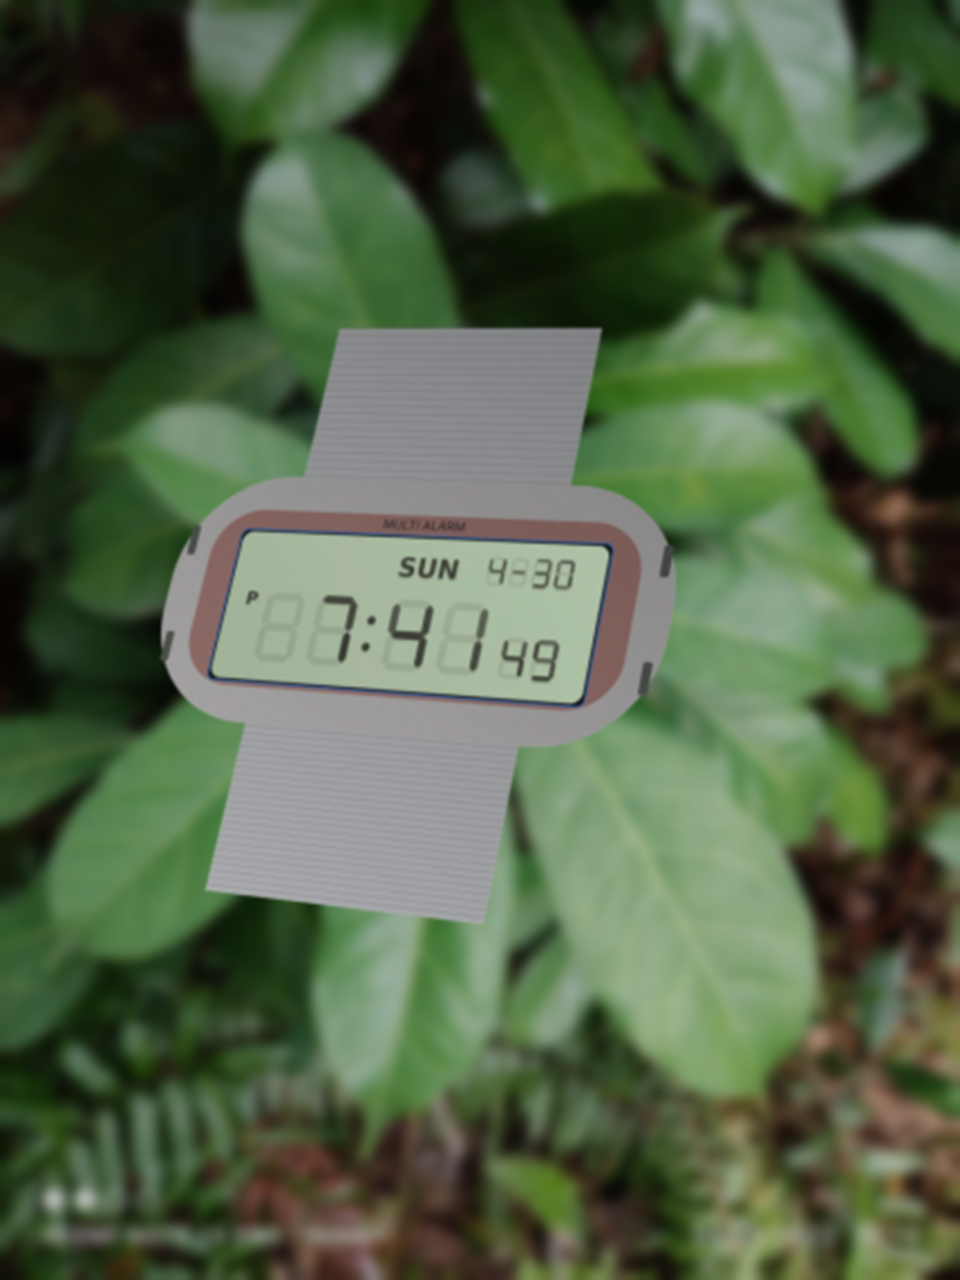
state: 7:41:49
